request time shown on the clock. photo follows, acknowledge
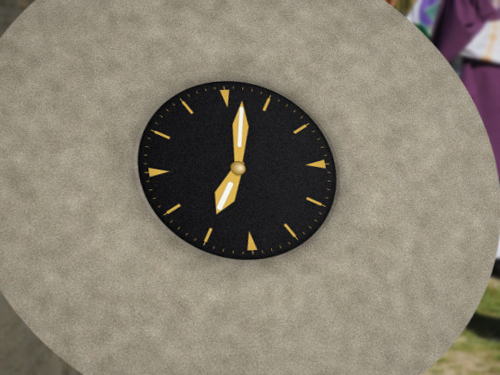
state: 7:02
